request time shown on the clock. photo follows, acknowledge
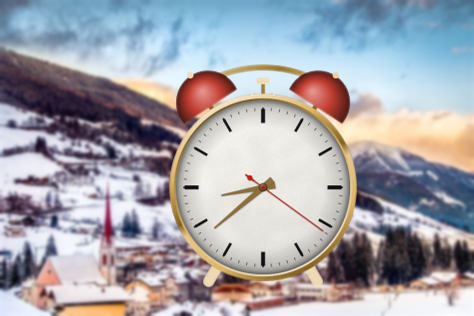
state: 8:38:21
